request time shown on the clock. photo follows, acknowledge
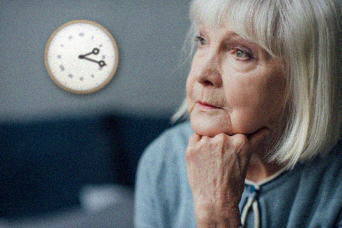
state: 2:18
